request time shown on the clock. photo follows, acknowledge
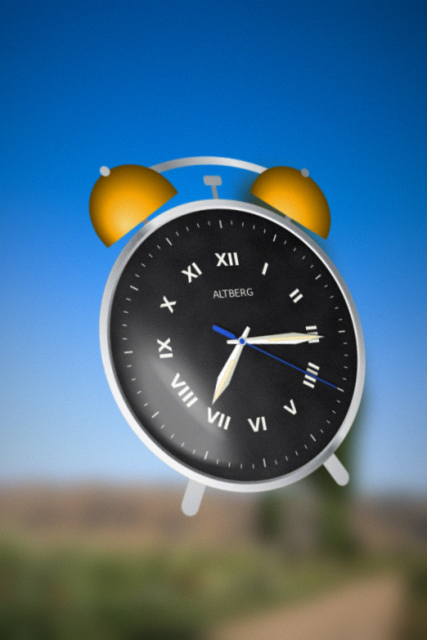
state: 7:15:20
